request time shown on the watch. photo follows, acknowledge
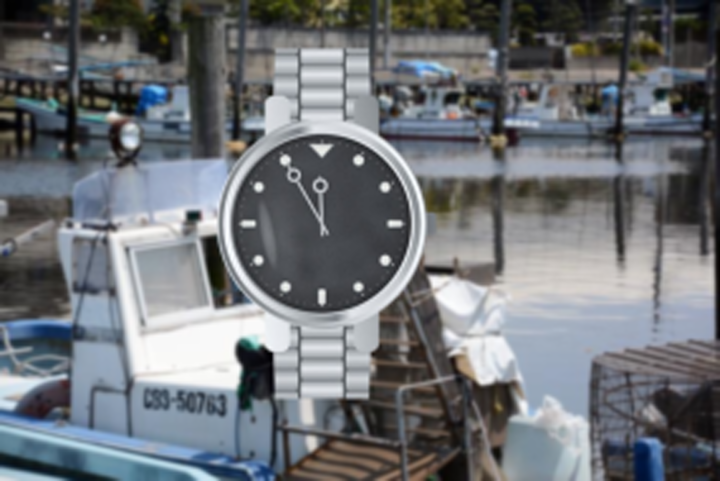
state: 11:55
